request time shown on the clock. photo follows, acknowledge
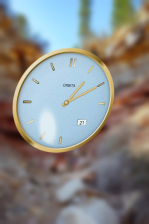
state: 1:10
